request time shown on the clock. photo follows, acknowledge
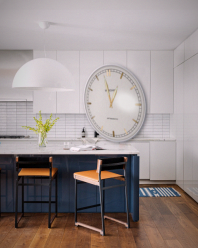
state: 12:58
